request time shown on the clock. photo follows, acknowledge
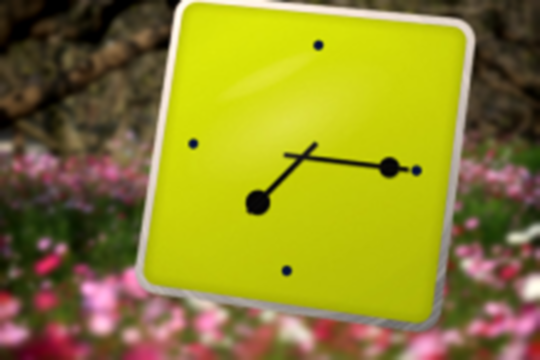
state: 7:15
